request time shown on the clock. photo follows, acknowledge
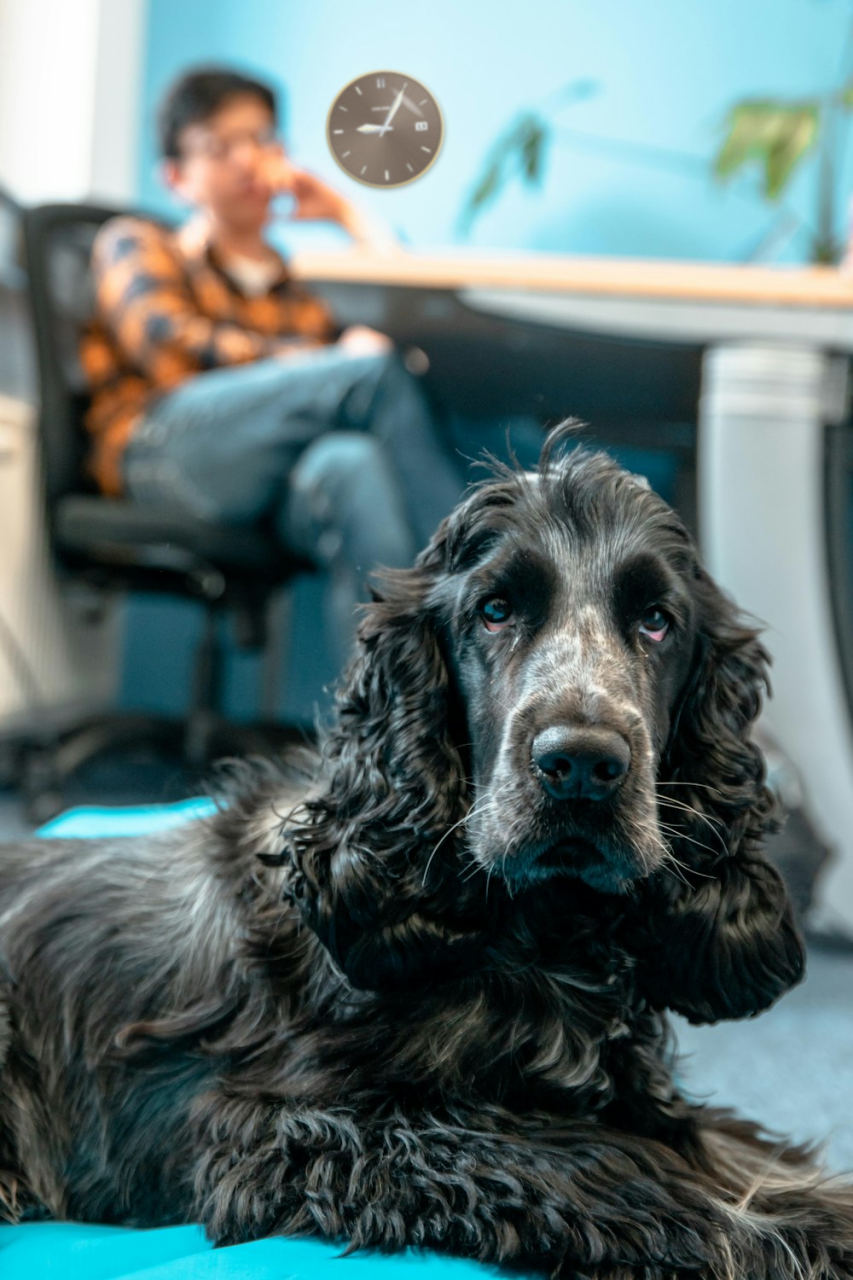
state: 9:05
